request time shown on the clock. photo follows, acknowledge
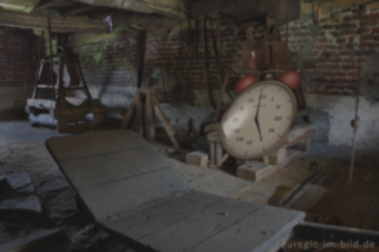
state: 4:59
